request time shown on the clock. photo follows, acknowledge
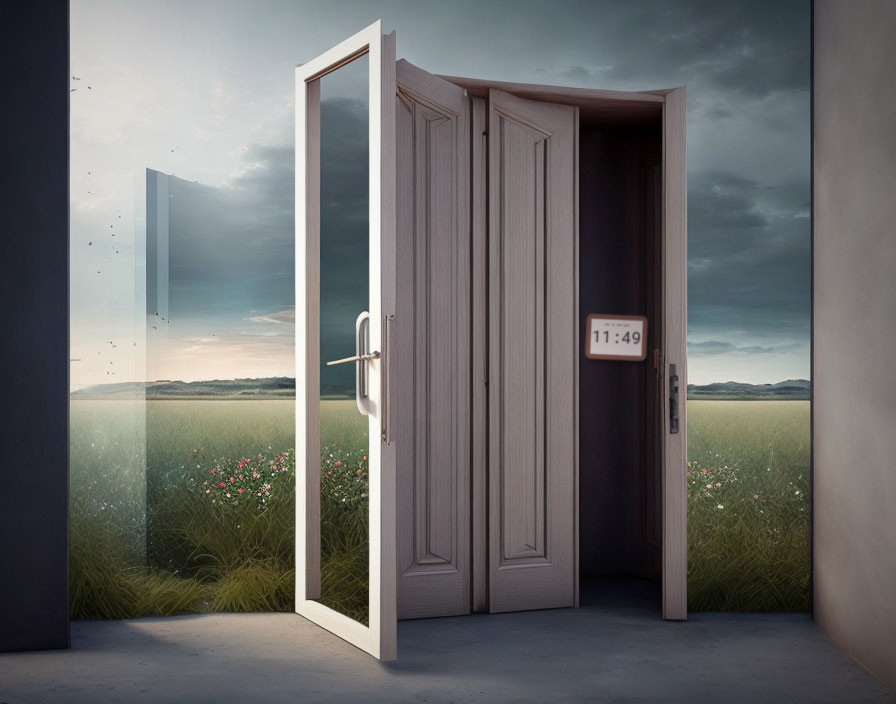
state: 11:49
